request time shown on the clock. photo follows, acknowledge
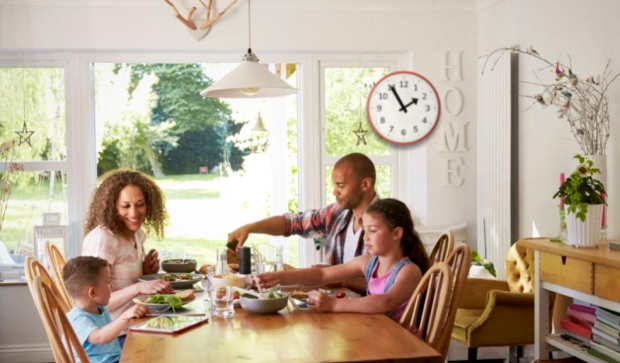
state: 1:55
